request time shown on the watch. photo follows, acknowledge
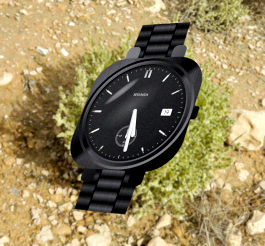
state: 5:29
